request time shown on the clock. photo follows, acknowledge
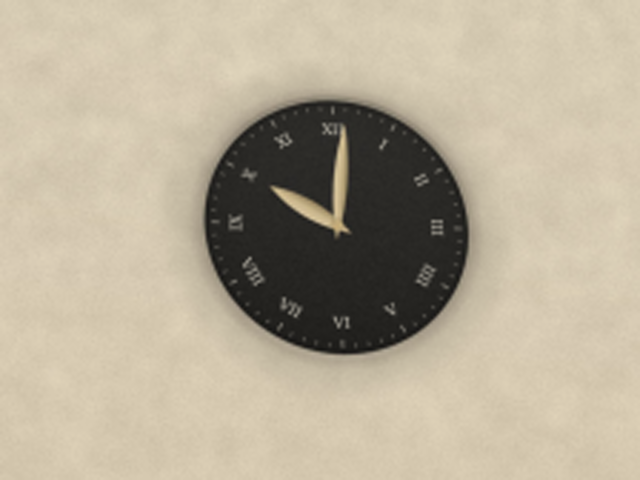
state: 10:01
